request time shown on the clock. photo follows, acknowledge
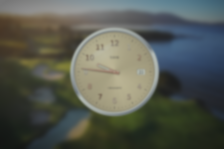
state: 9:46
